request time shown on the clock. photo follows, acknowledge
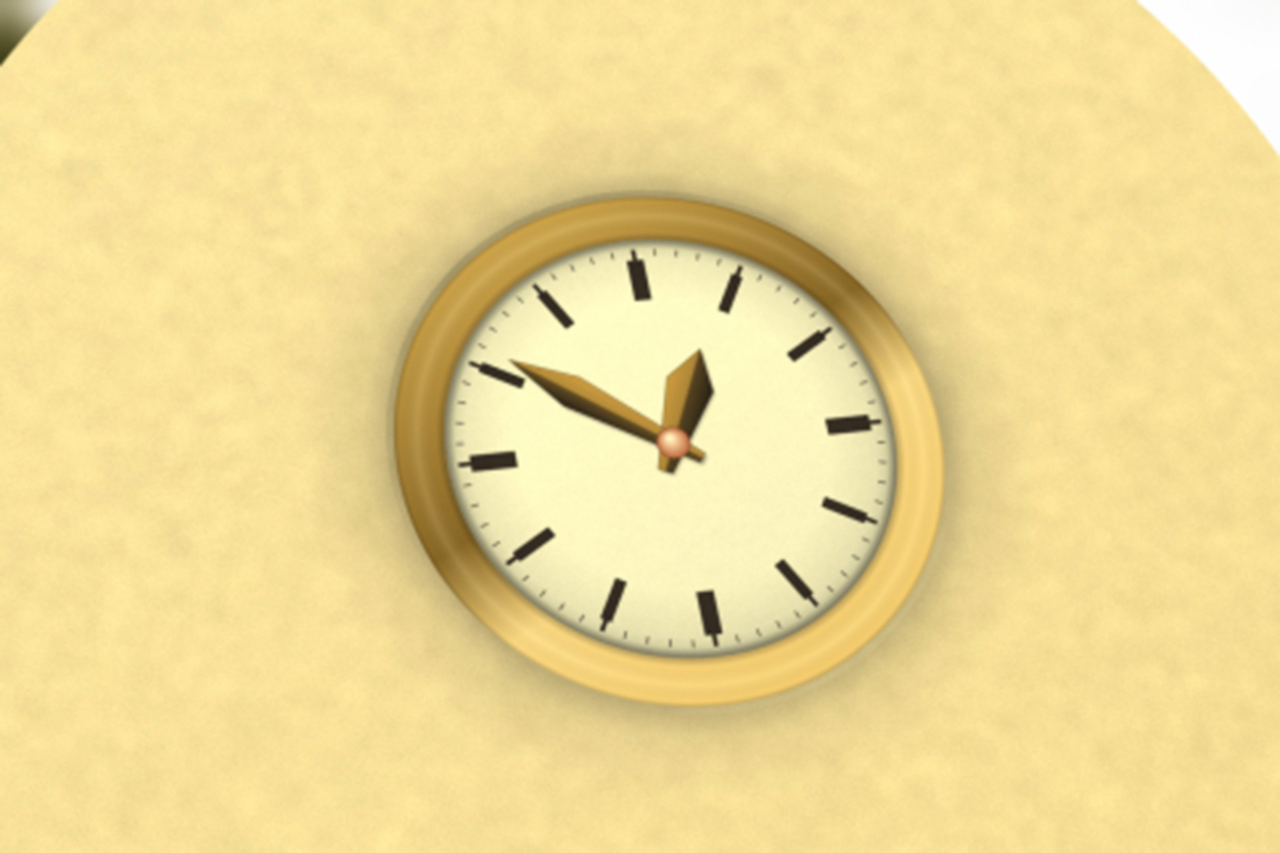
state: 12:51
